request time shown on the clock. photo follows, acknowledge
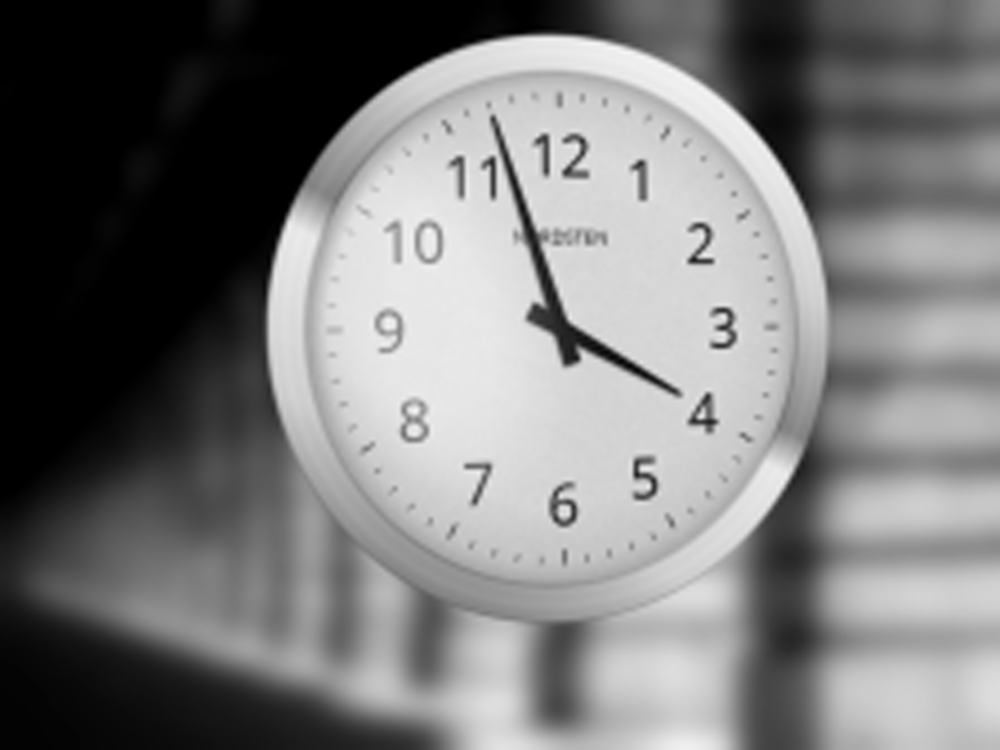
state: 3:57
